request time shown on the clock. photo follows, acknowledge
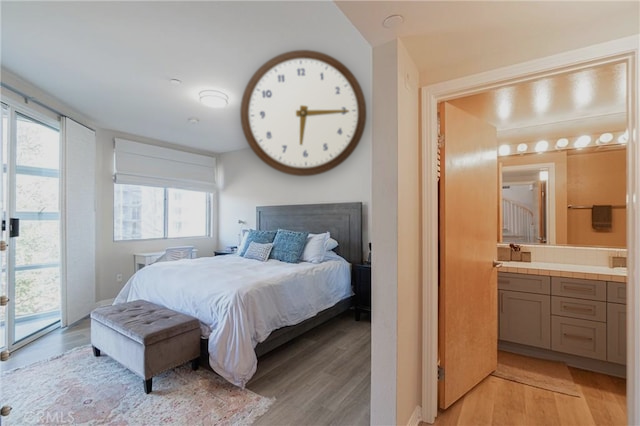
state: 6:15
